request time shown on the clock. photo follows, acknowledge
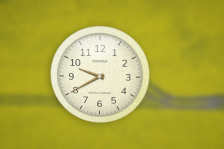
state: 9:40
